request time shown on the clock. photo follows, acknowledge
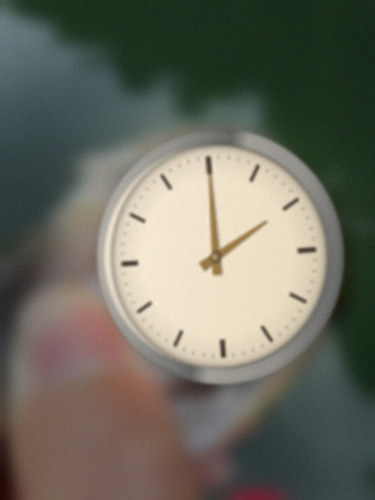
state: 2:00
